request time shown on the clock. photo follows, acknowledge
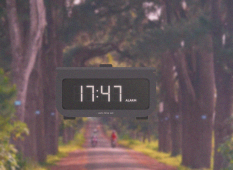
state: 17:47
